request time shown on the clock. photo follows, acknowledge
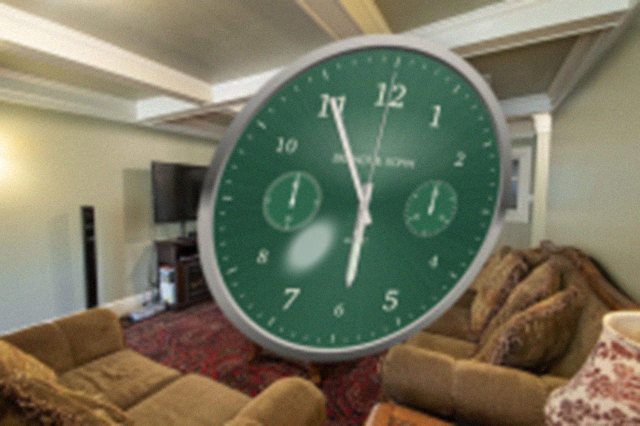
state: 5:55
